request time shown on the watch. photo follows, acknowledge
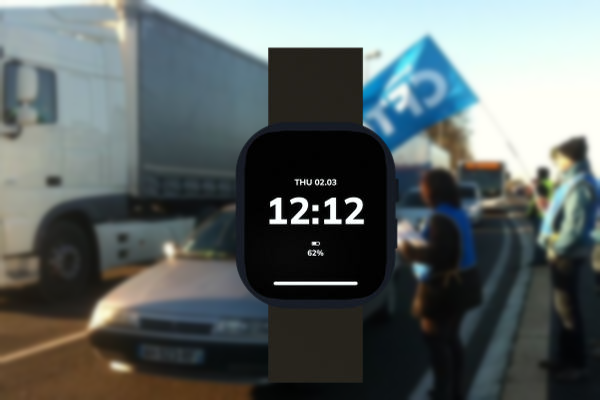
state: 12:12
